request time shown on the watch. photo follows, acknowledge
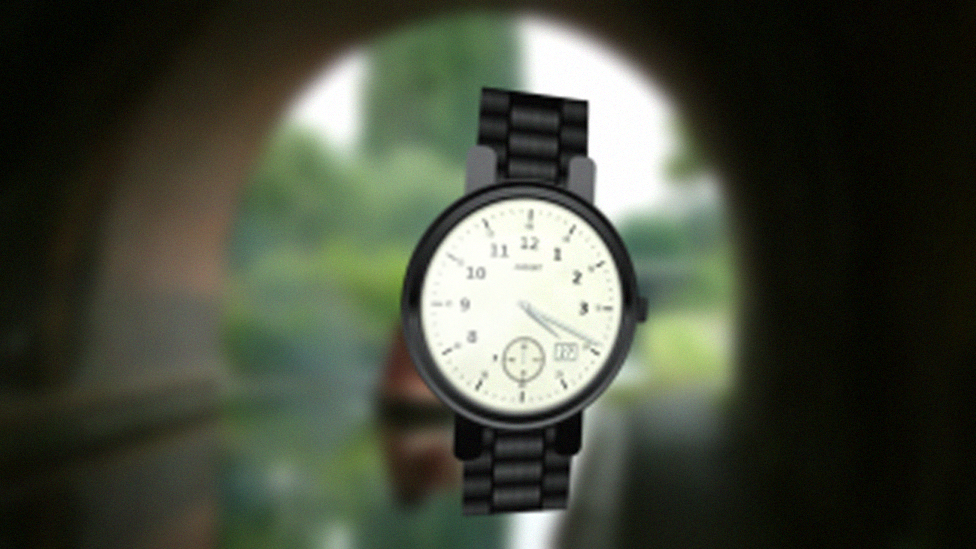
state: 4:19
